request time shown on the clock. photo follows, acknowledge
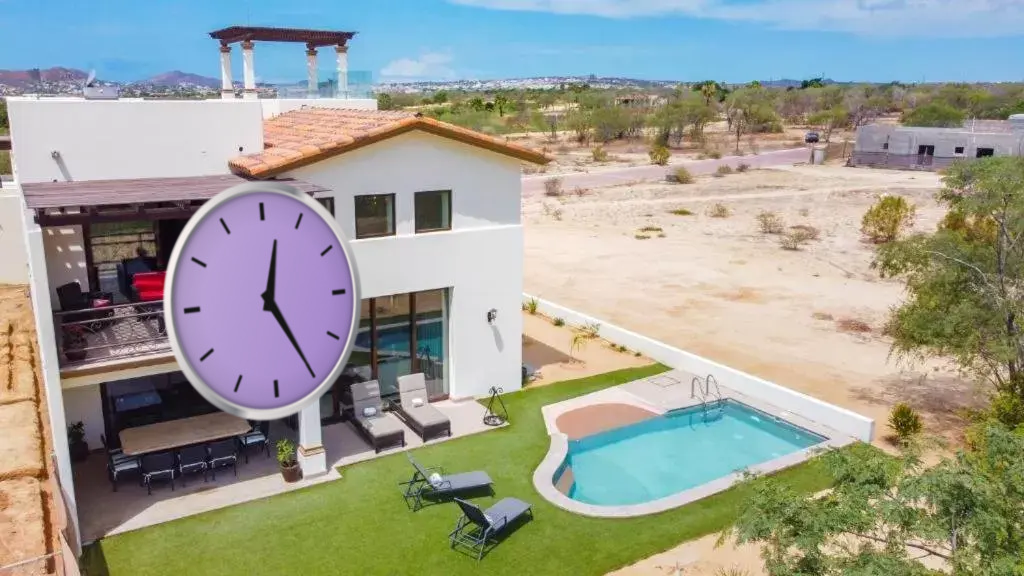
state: 12:25
